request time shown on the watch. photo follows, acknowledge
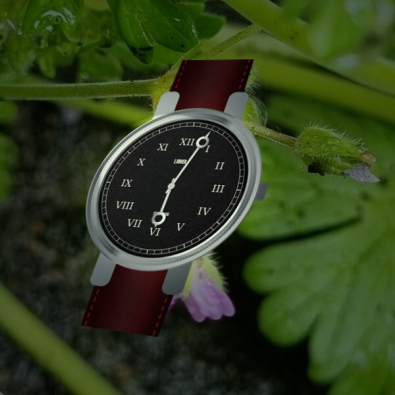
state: 6:03
